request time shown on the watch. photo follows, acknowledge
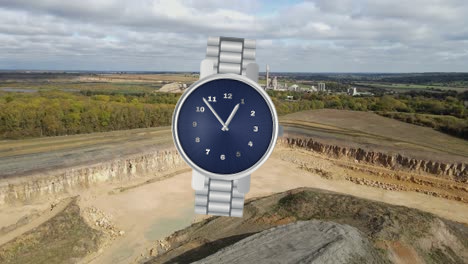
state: 12:53
